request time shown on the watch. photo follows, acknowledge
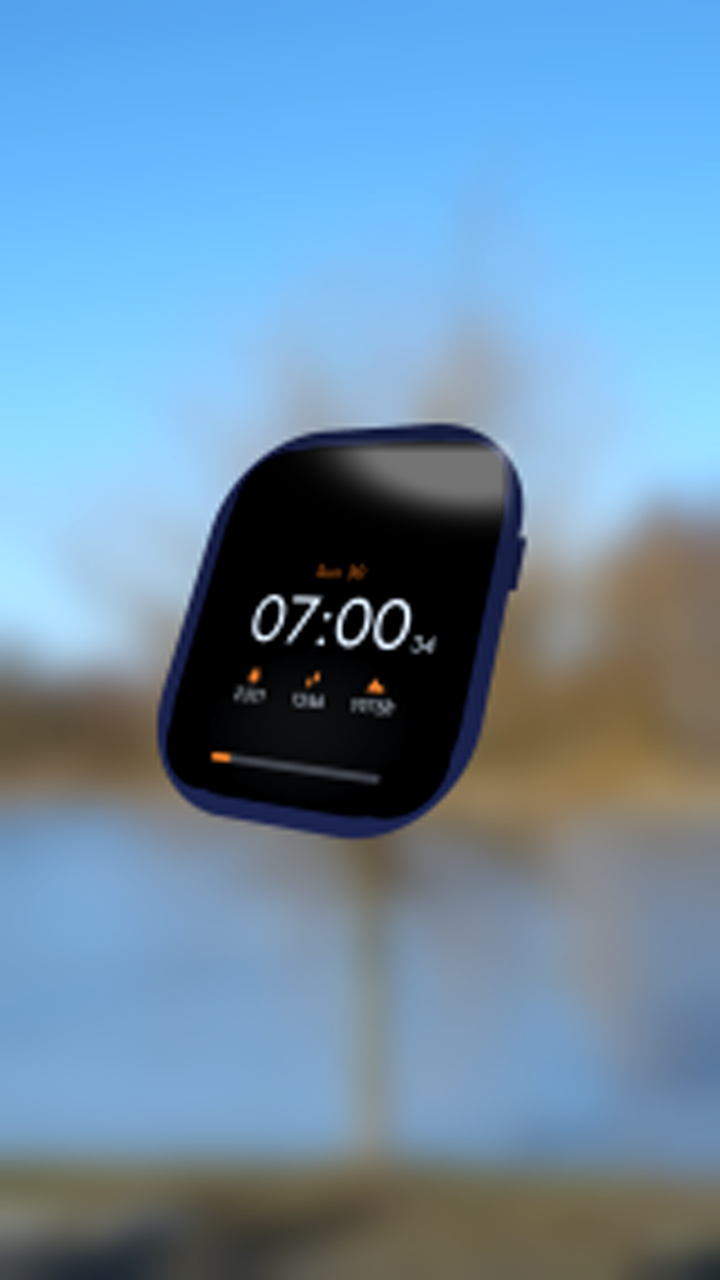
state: 7:00
